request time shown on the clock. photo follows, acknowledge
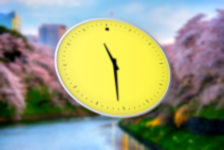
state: 11:31
